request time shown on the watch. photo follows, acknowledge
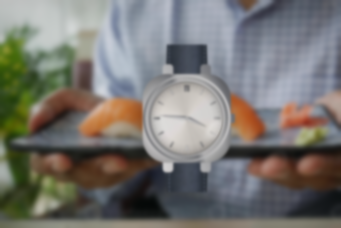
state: 3:46
